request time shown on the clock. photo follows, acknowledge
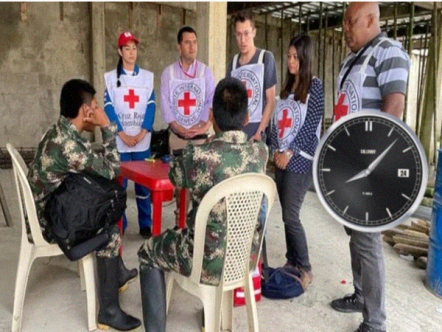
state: 8:07
